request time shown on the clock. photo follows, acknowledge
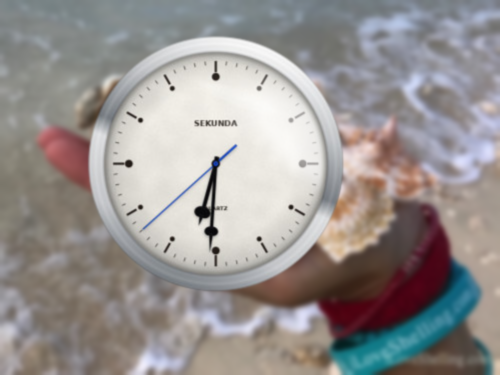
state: 6:30:38
